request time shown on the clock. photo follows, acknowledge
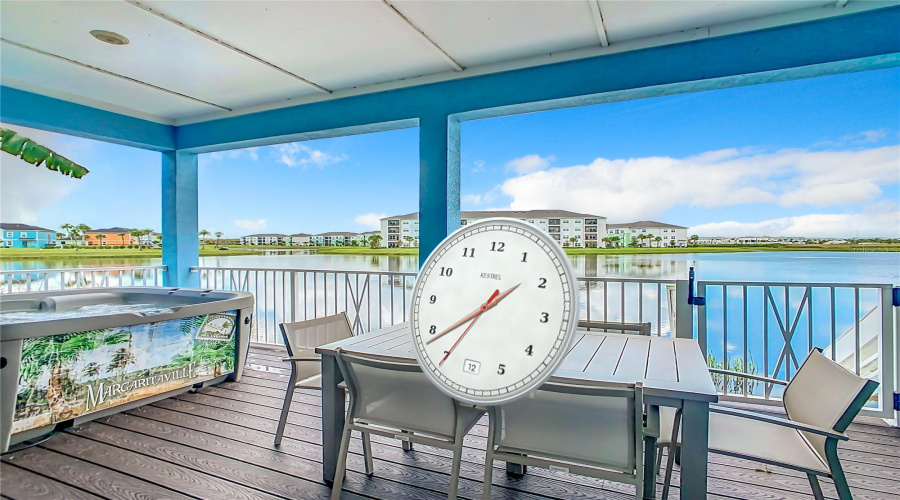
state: 1:38:35
